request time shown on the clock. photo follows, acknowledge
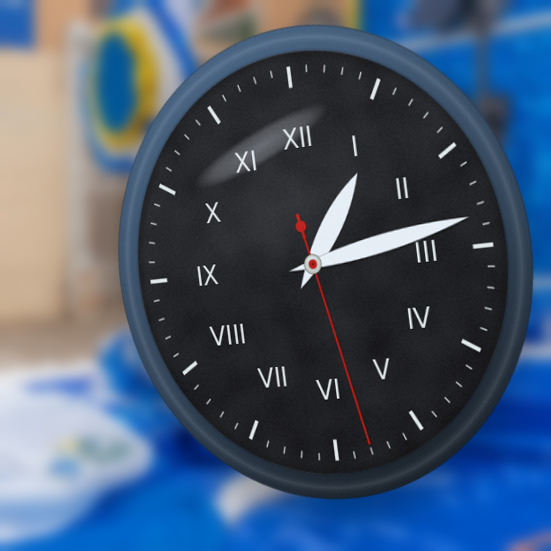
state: 1:13:28
